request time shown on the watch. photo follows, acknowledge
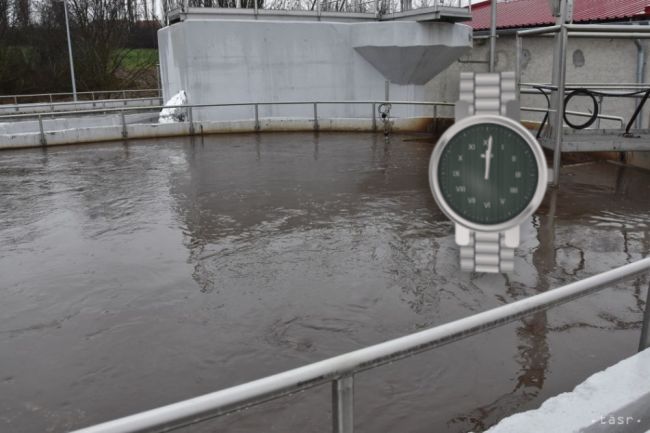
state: 12:01
